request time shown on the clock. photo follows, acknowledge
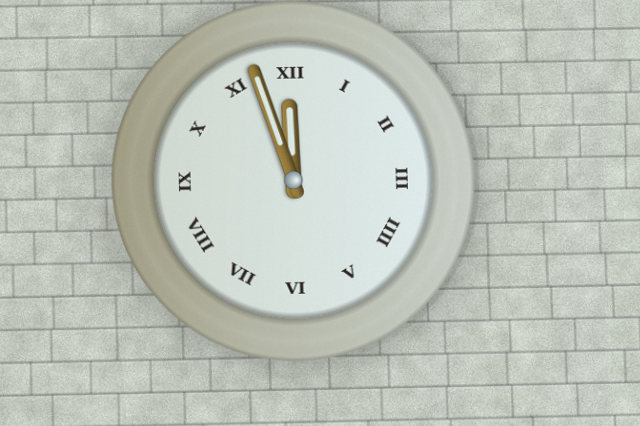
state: 11:57
